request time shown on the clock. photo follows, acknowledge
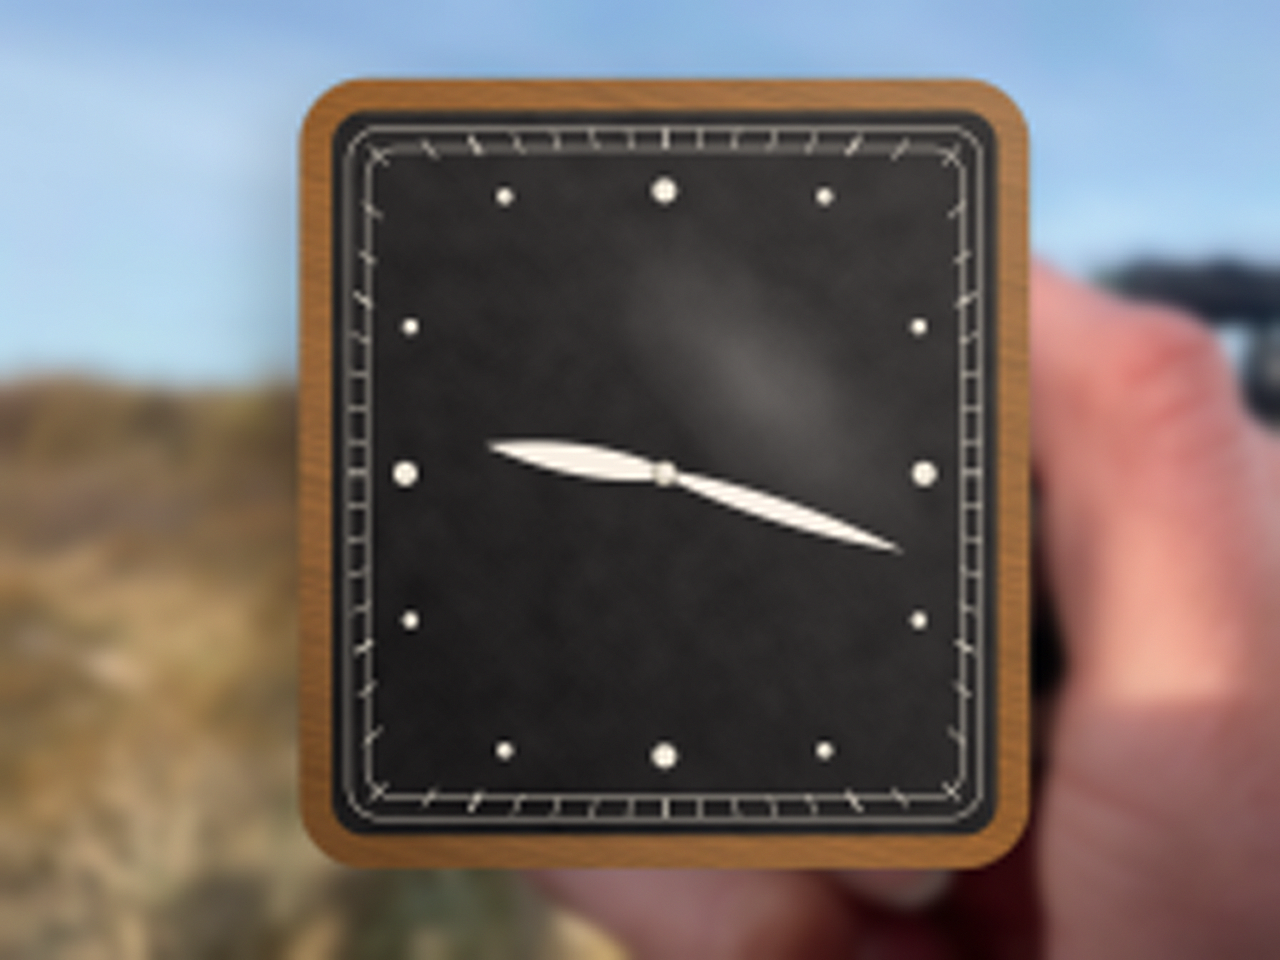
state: 9:18
